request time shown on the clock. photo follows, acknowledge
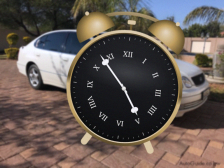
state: 4:53
